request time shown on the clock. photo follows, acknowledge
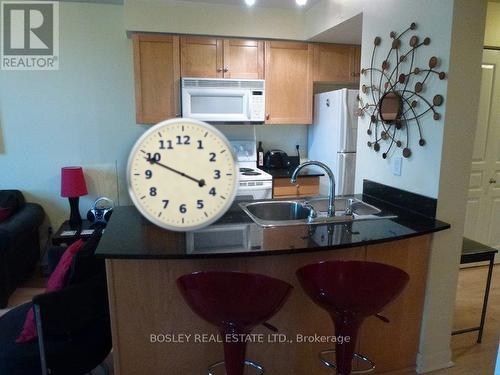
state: 3:49
